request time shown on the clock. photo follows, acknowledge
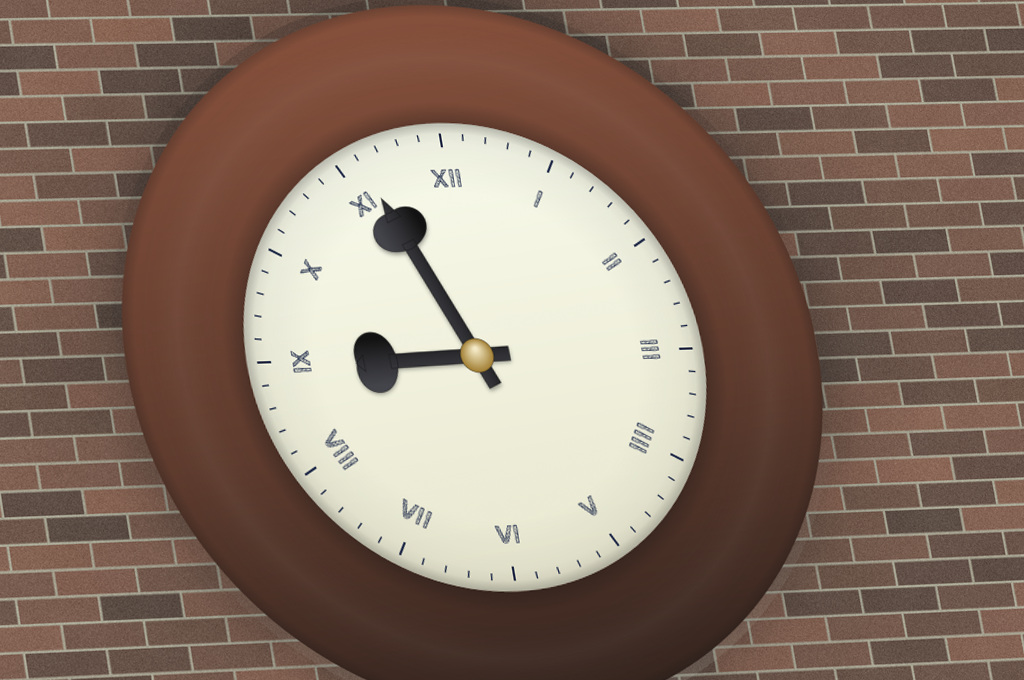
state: 8:56
